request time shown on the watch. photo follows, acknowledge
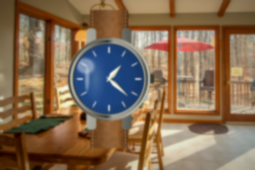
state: 1:22
